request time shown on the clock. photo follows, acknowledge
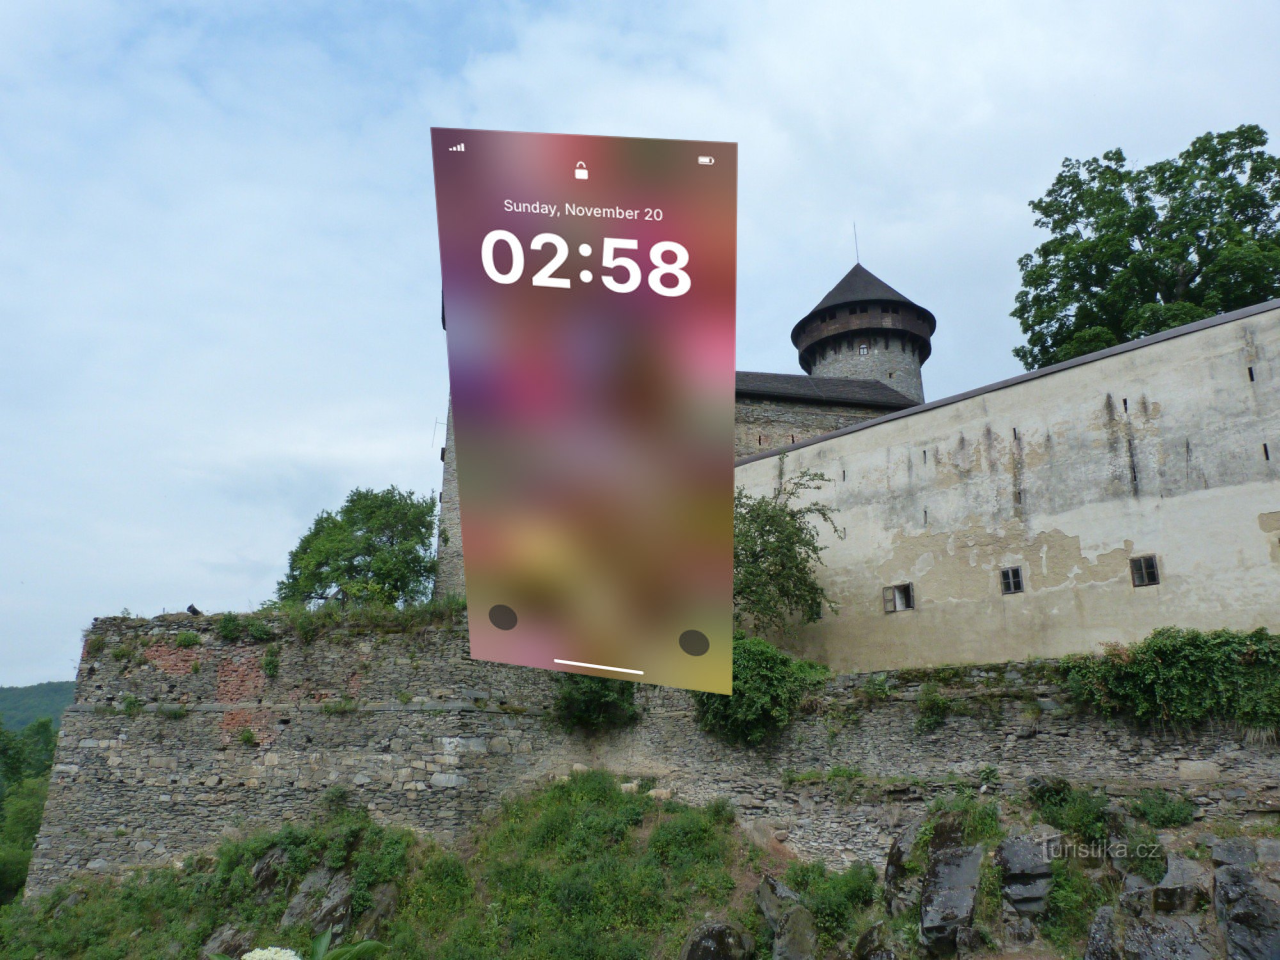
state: 2:58
